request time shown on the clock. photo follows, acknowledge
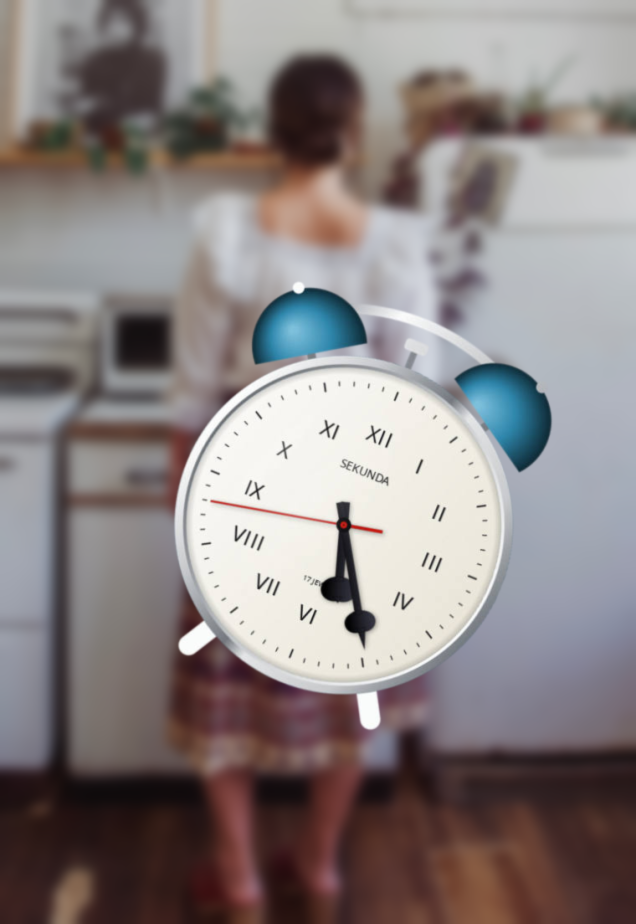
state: 5:24:43
